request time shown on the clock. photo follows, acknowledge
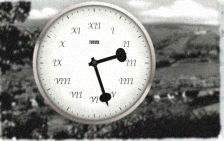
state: 2:27
